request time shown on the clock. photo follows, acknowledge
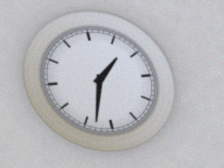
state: 1:33
